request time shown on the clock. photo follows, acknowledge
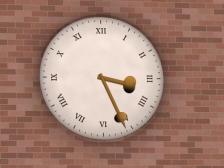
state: 3:26
